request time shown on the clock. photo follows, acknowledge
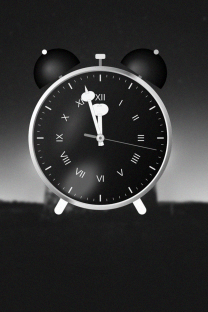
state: 11:57:17
